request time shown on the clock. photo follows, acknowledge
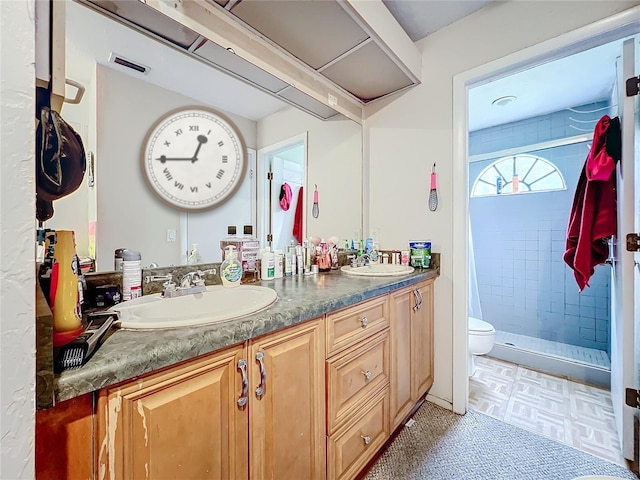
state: 12:45
